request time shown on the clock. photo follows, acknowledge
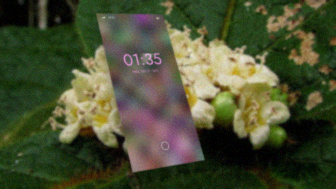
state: 1:35
